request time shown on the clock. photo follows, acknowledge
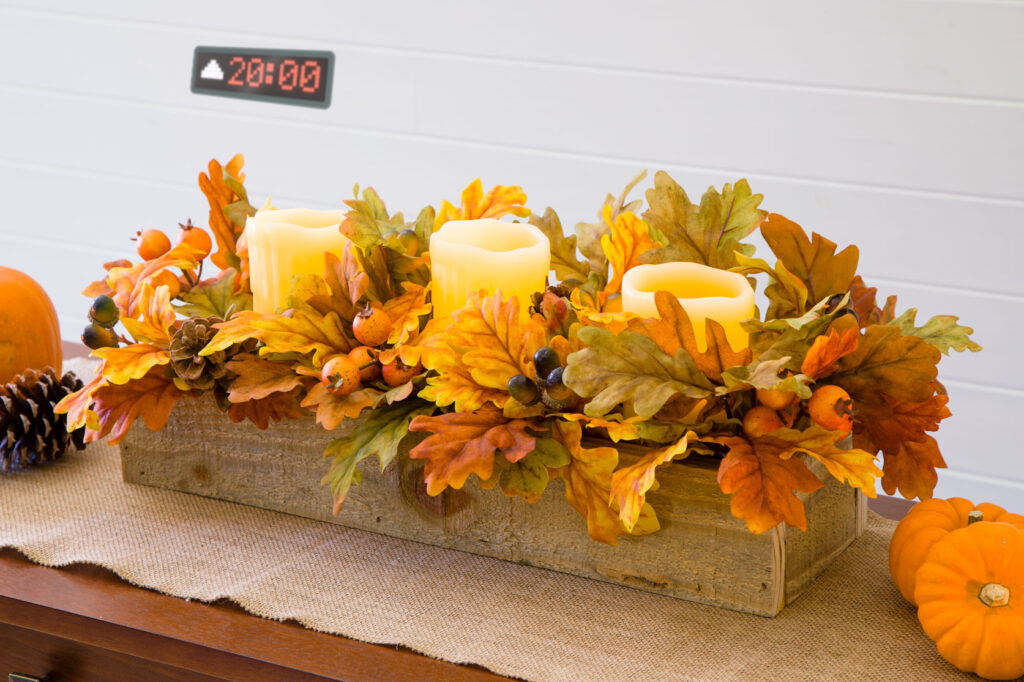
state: 20:00
